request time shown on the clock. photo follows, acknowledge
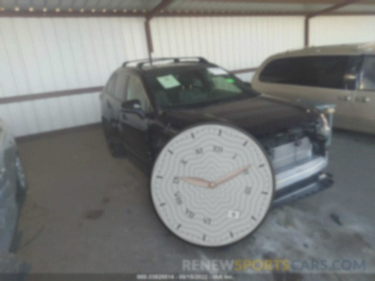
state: 9:09
